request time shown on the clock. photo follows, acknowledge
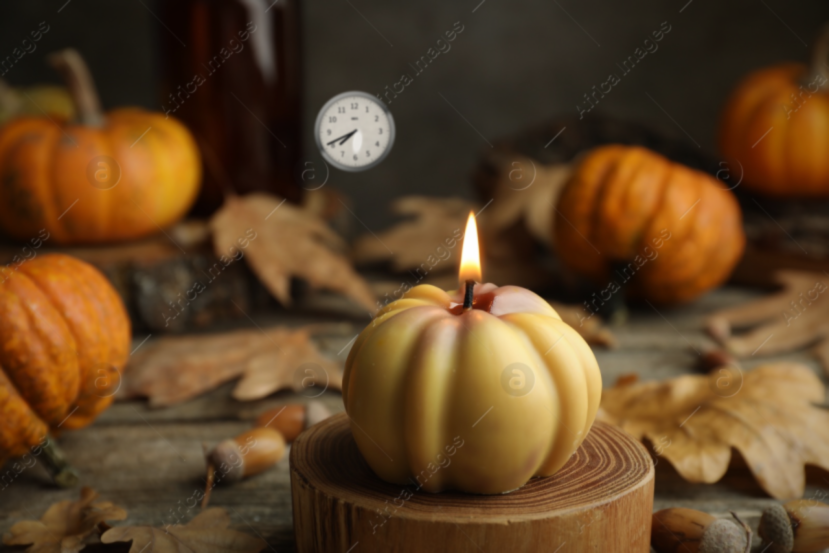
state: 7:41
